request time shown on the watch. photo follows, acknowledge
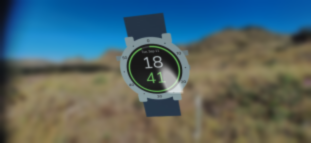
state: 18:41
